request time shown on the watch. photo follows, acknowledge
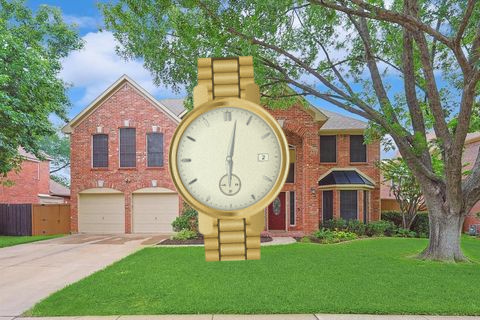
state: 6:02
